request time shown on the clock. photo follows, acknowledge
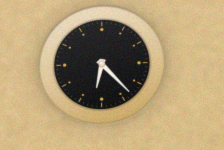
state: 6:23
